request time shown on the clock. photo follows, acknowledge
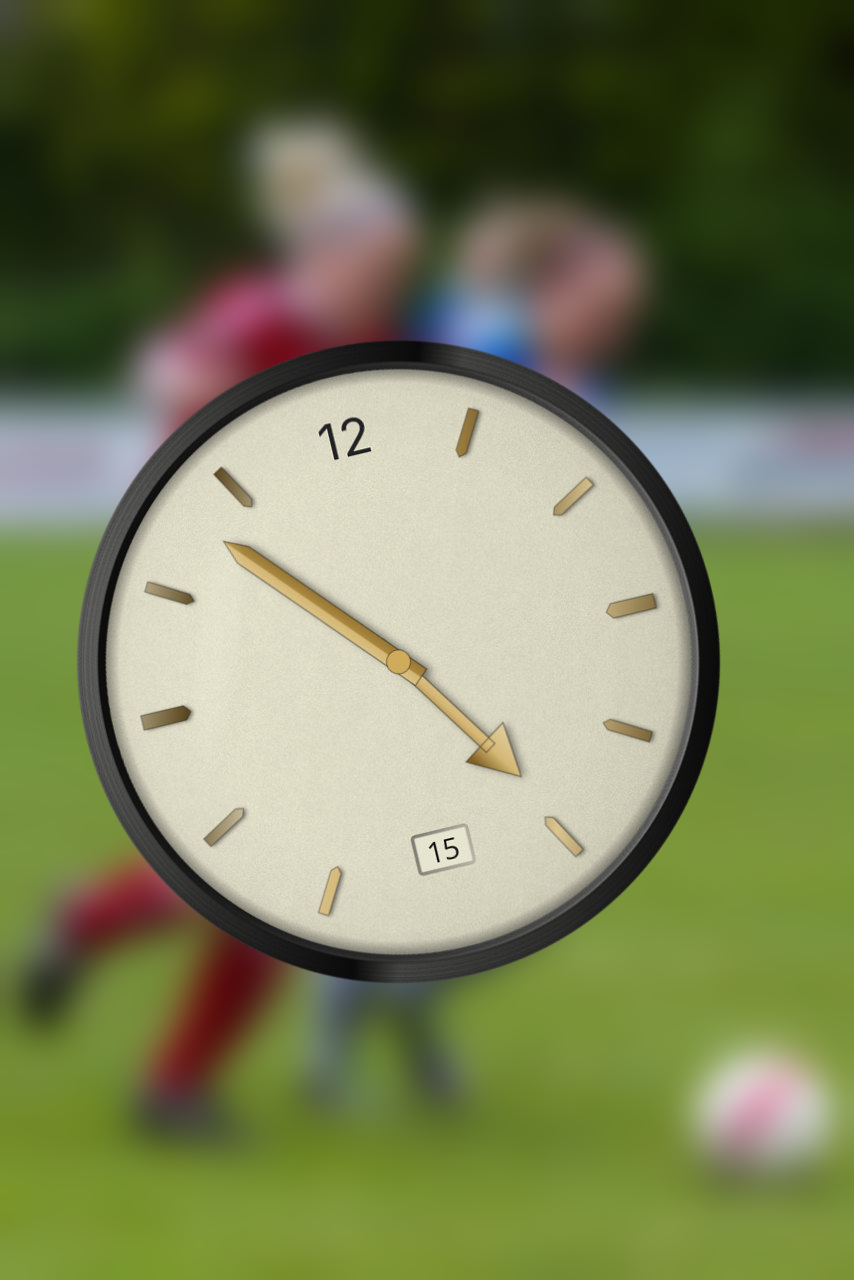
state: 4:53
